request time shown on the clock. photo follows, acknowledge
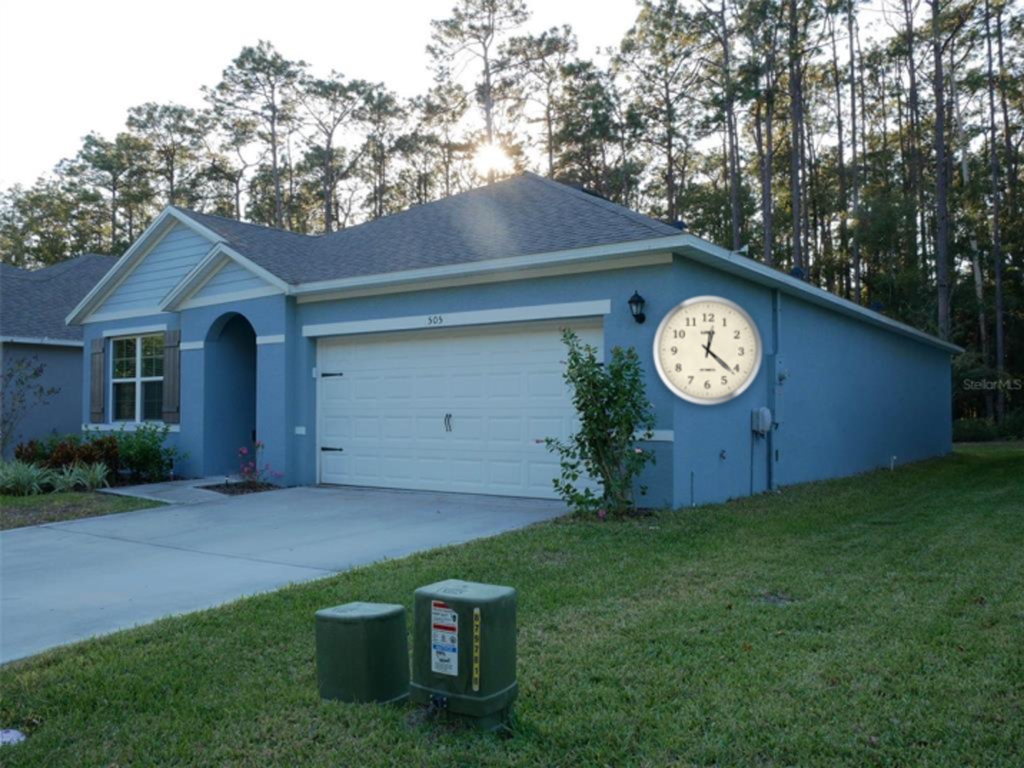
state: 12:22
